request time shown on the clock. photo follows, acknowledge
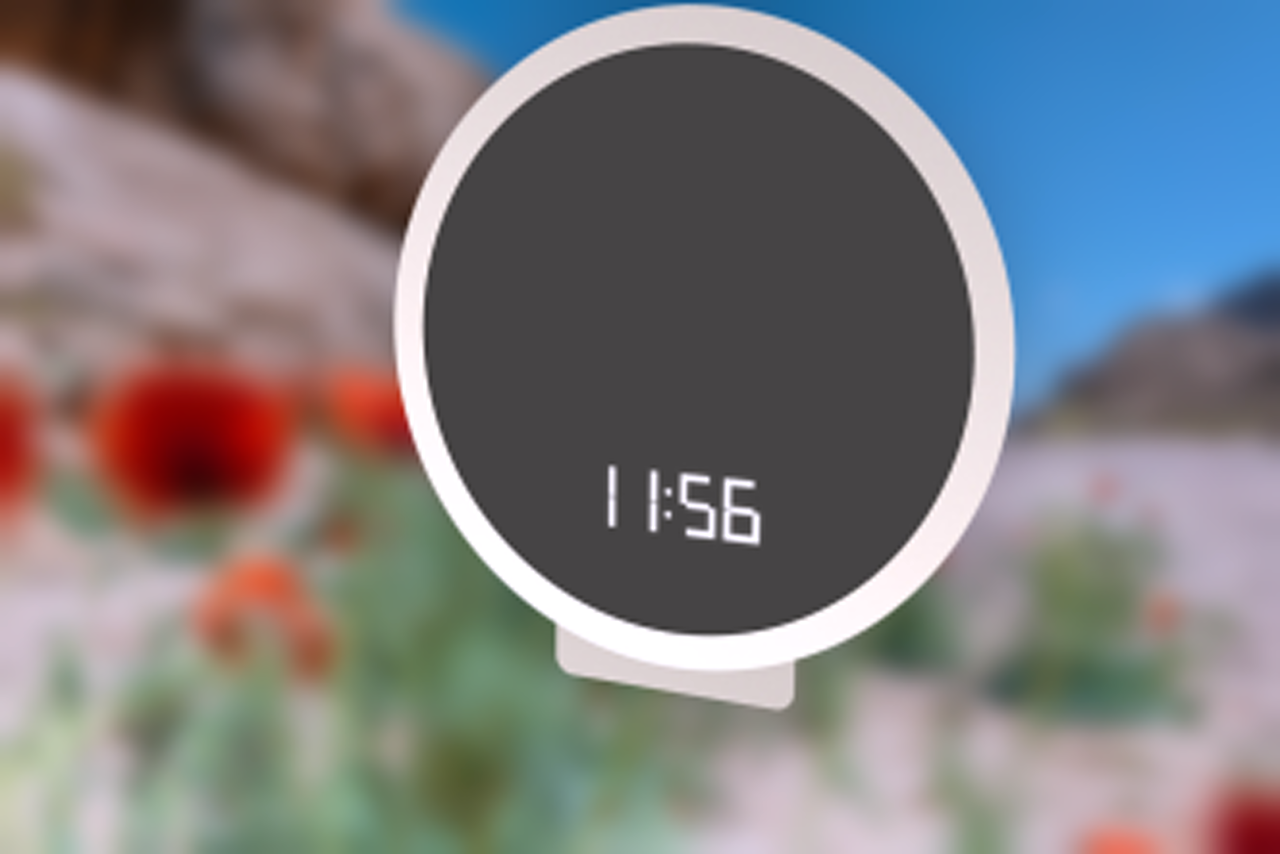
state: 11:56
